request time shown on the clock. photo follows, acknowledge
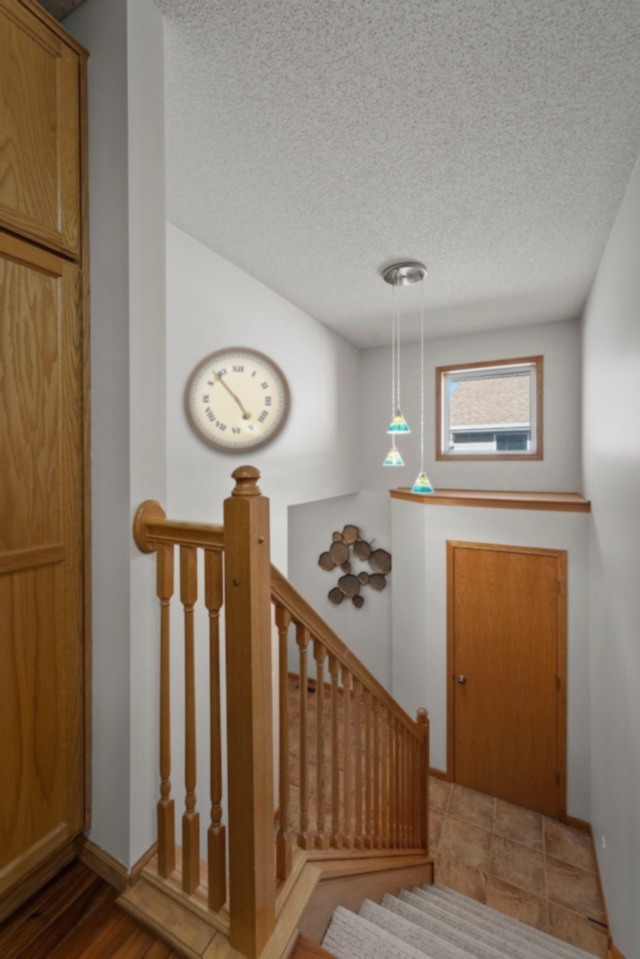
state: 4:53
